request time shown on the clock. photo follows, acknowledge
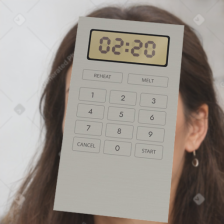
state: 2:20
